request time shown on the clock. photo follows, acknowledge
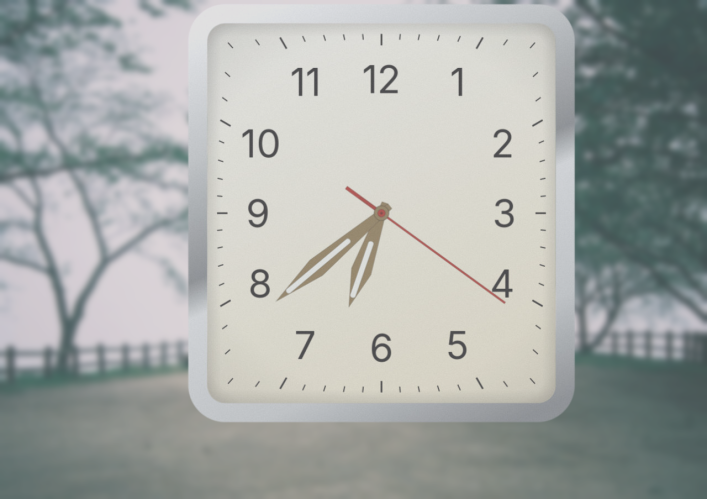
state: 6:38:21
